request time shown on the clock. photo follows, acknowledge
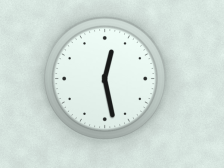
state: 12:28
